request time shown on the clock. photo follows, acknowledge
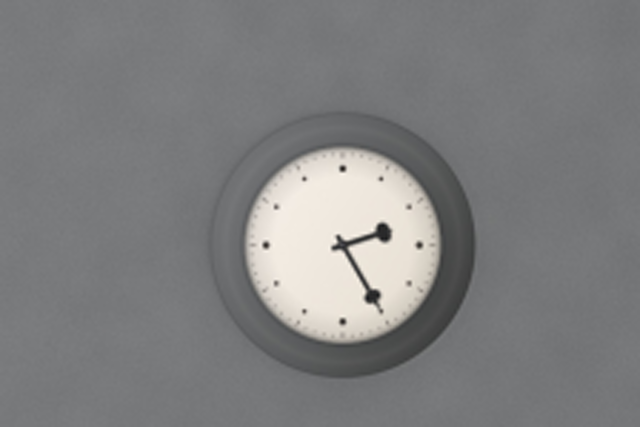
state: 2:25
